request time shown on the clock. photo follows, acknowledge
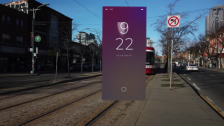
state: 9:22
